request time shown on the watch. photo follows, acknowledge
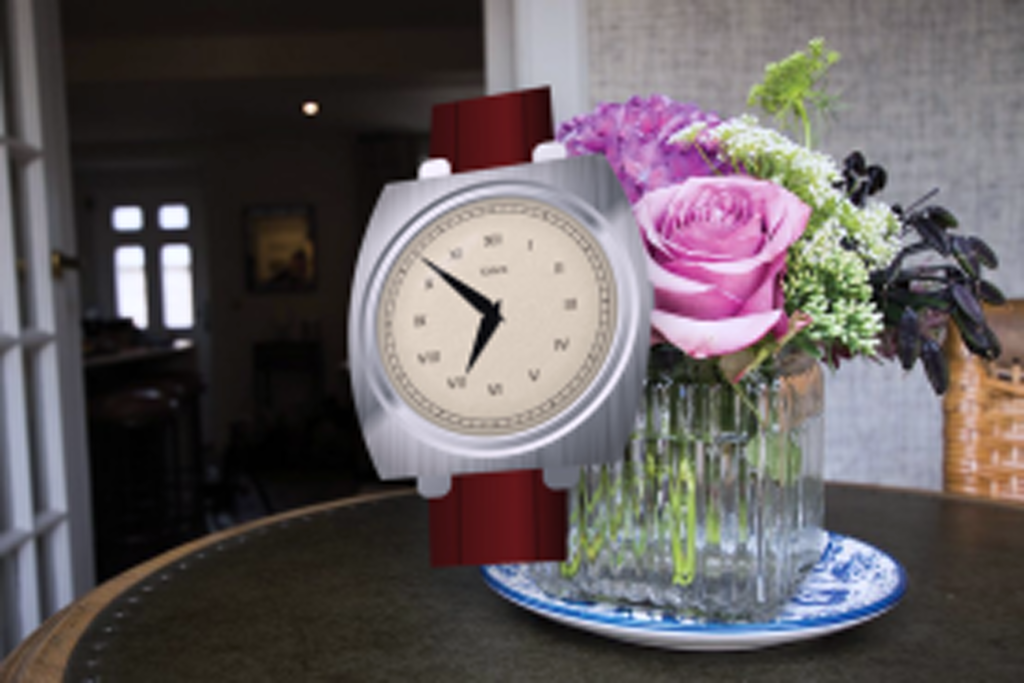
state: 6:52
